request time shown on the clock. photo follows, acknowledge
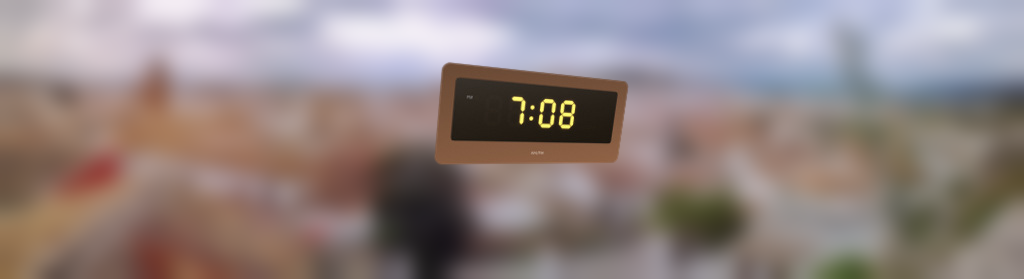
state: 7:08
